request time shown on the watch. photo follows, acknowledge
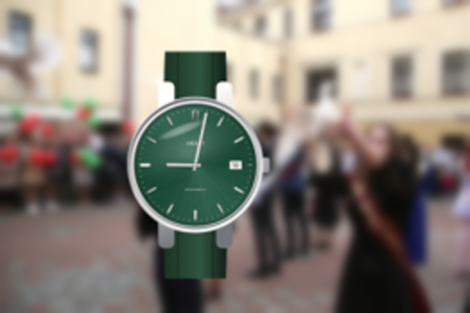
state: 9:02
